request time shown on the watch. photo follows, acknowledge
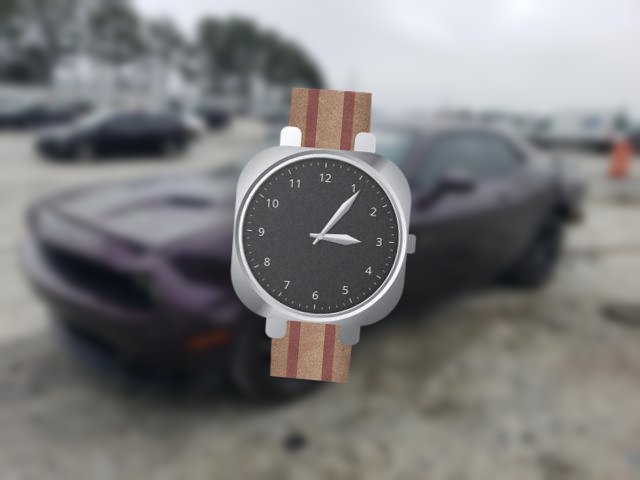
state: 3:06
